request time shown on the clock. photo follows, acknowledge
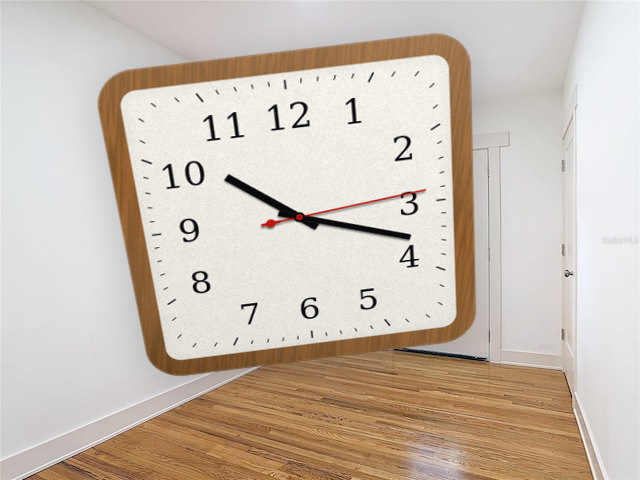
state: 10:18:14
